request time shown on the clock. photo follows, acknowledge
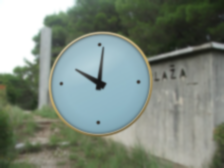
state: 10:01
